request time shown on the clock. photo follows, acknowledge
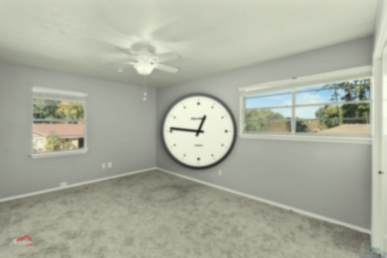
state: 12:46
